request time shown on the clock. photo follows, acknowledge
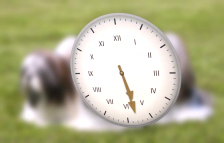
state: 5:28
